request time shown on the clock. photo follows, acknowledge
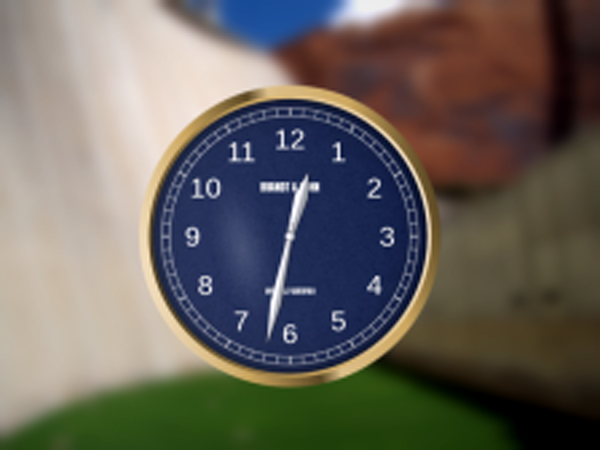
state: 12:32
